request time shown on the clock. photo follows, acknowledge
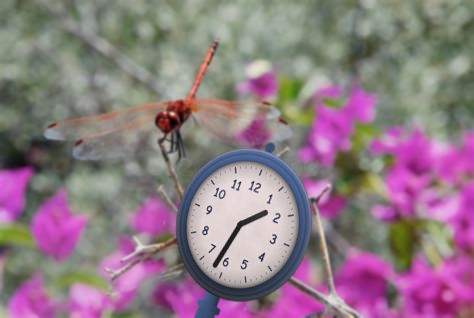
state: 1:32
